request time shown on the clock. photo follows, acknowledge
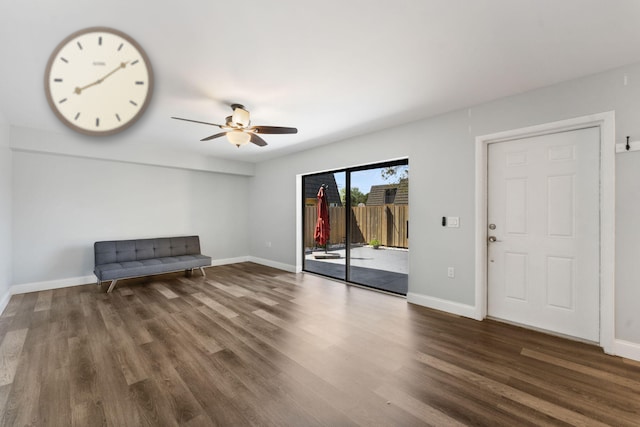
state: 8:09
